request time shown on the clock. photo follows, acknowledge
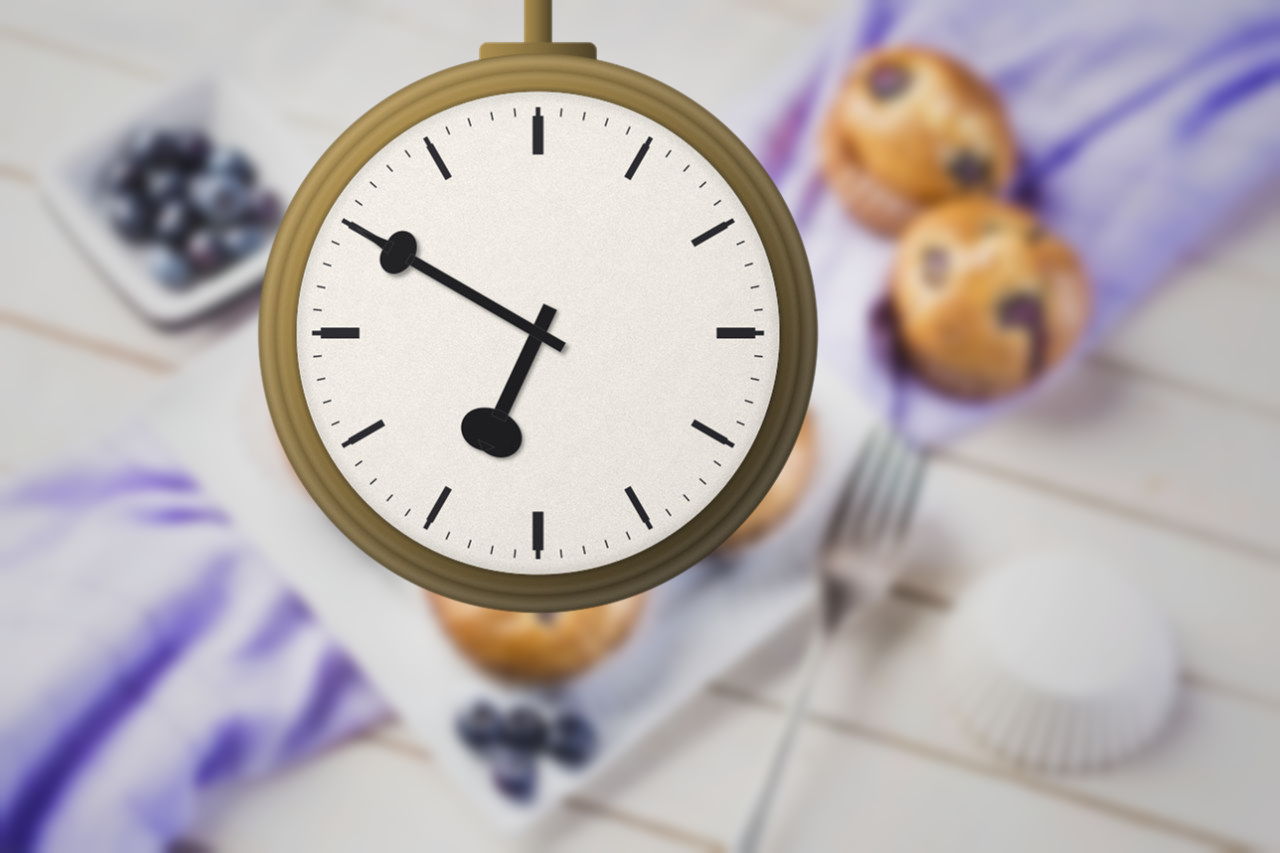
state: 6:50
